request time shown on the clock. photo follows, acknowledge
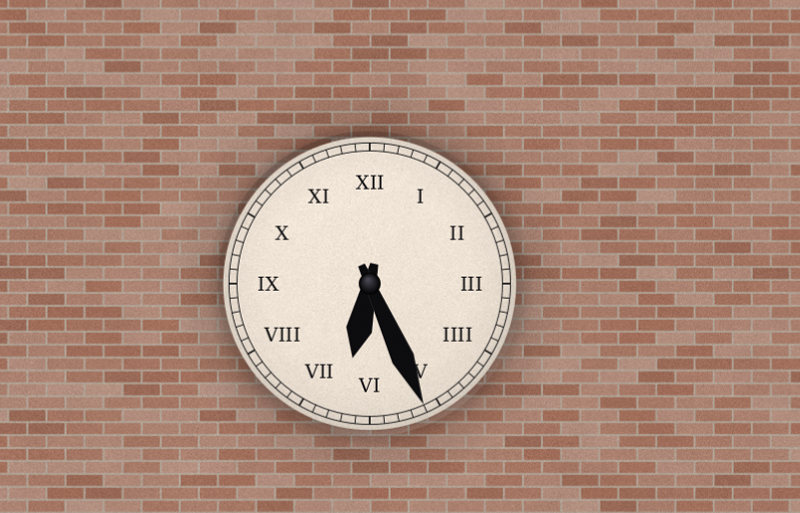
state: 6:26
